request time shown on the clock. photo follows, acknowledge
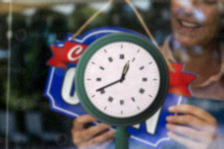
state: 12:41
